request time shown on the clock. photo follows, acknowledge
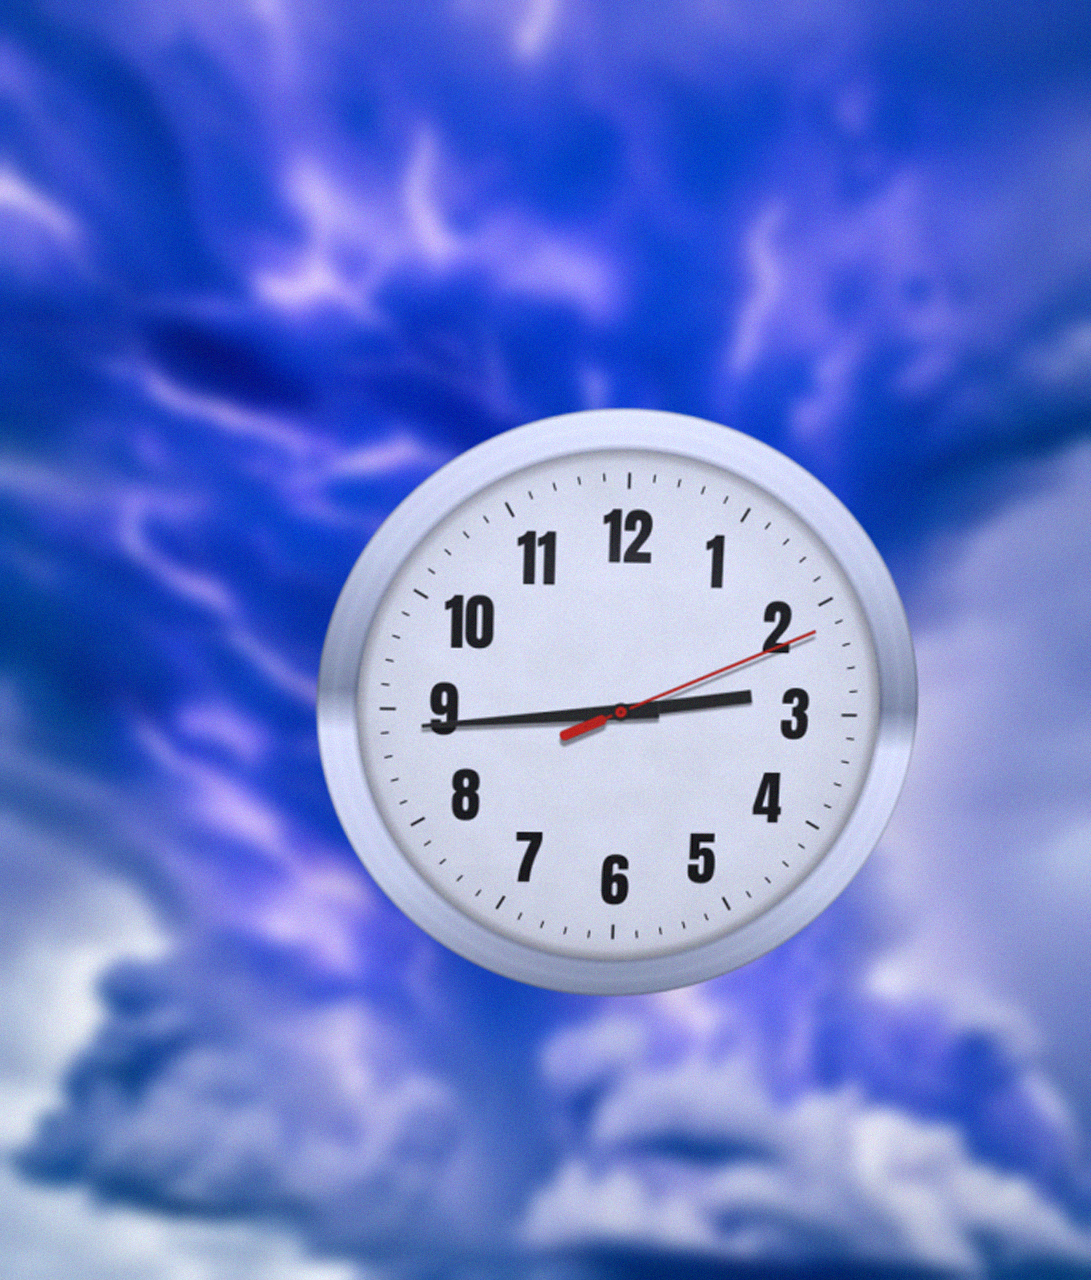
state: 2:44:11
